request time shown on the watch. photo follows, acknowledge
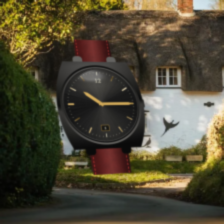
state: 10:15
